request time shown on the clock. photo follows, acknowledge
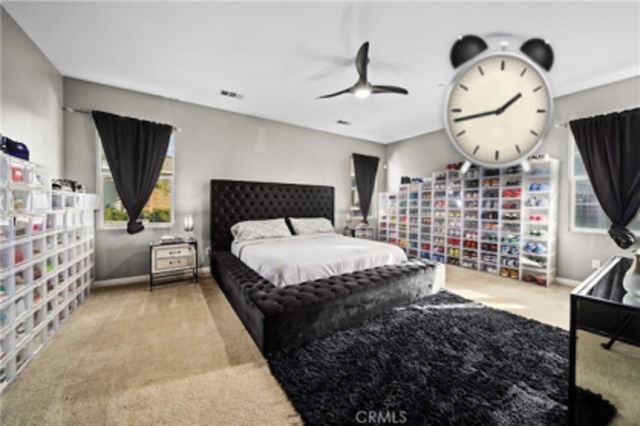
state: 1:43
